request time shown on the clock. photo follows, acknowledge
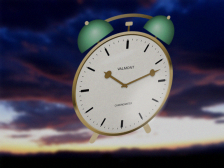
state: 10:12
